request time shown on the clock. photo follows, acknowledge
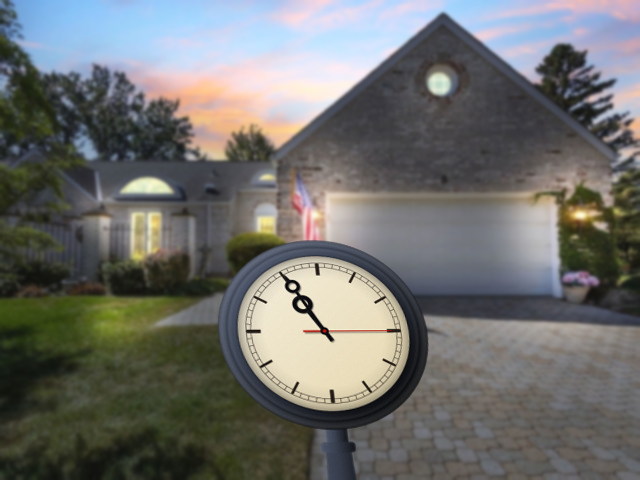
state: 10:55:15
